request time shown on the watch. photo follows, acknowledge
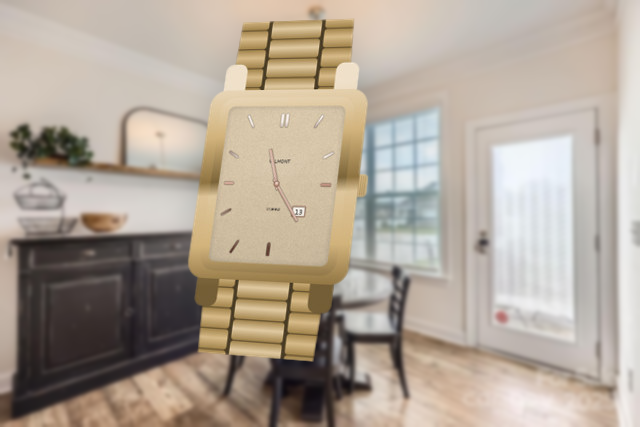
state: 11:24
